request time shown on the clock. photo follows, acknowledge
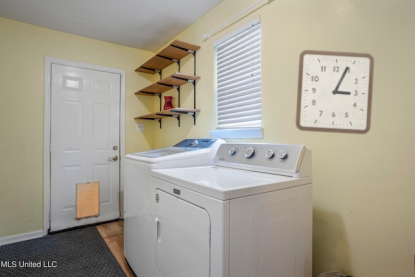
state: 3:04
